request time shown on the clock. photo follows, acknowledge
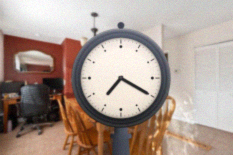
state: 7:20
